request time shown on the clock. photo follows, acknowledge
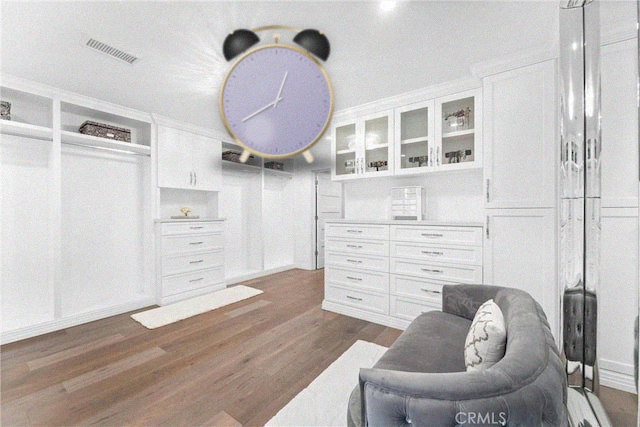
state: 12:40
